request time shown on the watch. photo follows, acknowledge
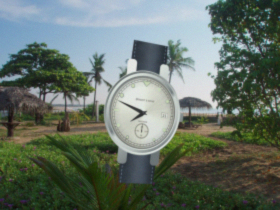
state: 7:48
